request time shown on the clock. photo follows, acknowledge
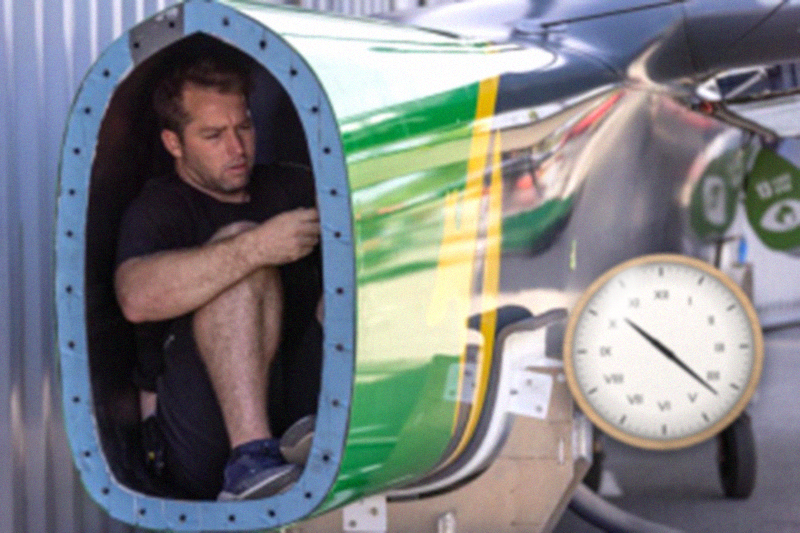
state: 10:22
